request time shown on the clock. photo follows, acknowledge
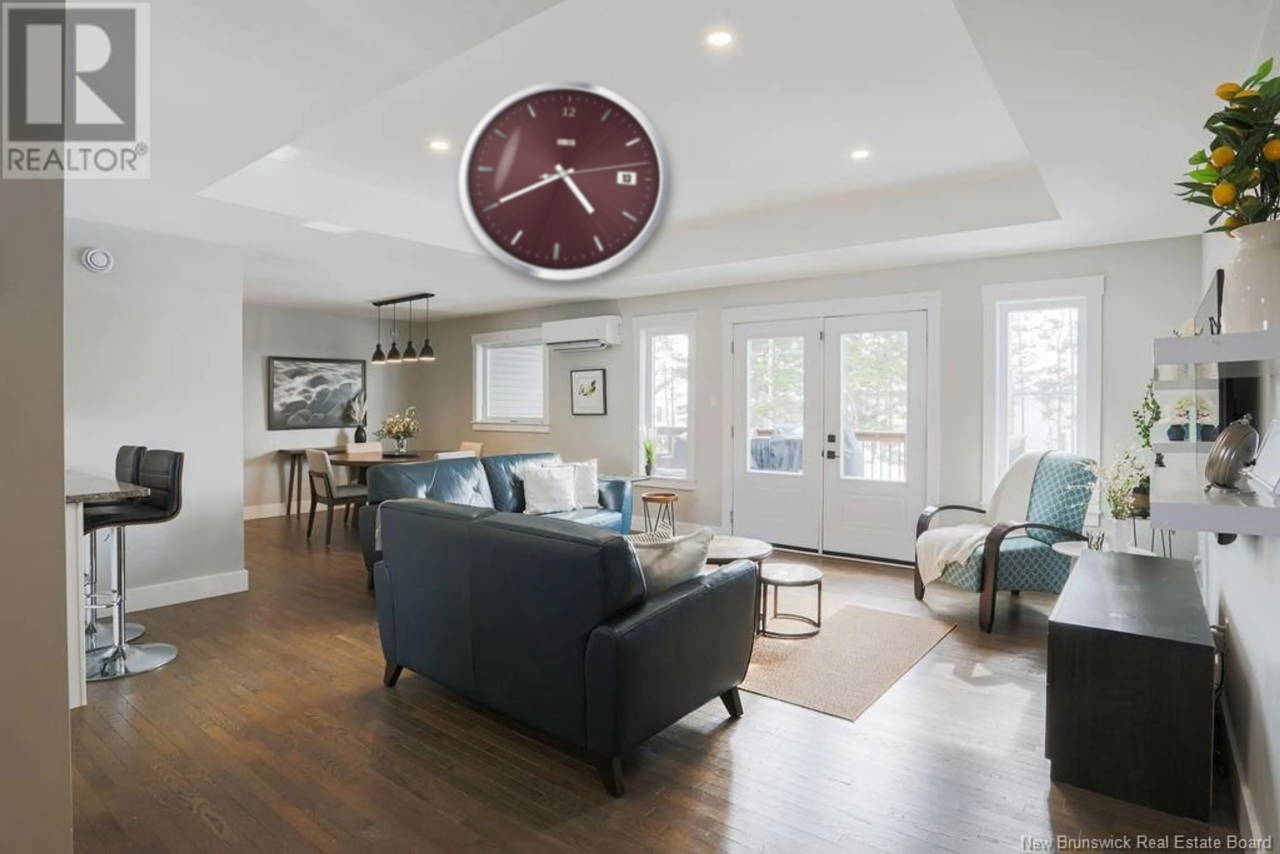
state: 4:40:13
